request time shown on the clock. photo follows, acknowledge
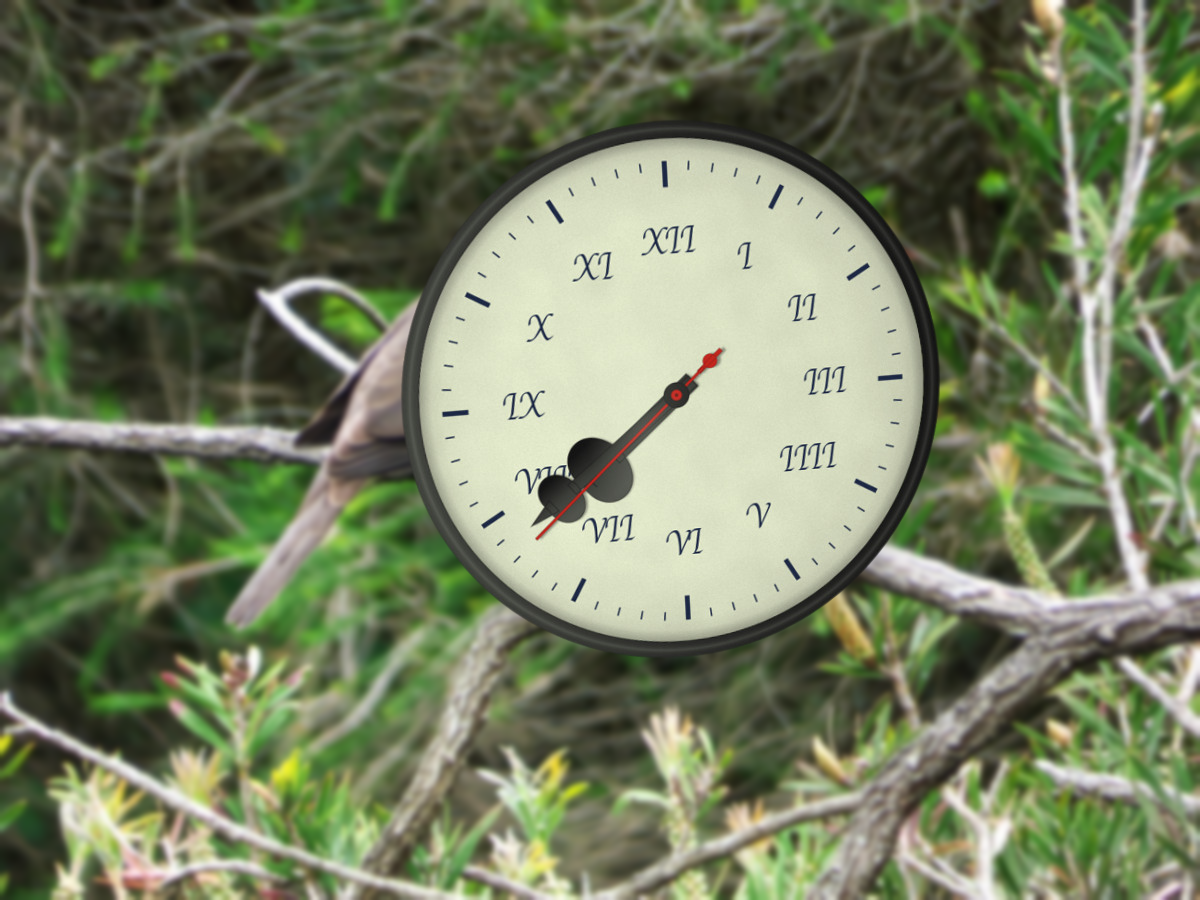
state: 7:38:38
